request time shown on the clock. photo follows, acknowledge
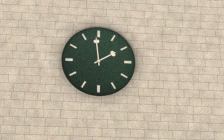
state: 1:59
